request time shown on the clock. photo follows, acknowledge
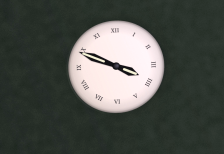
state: 3:49
